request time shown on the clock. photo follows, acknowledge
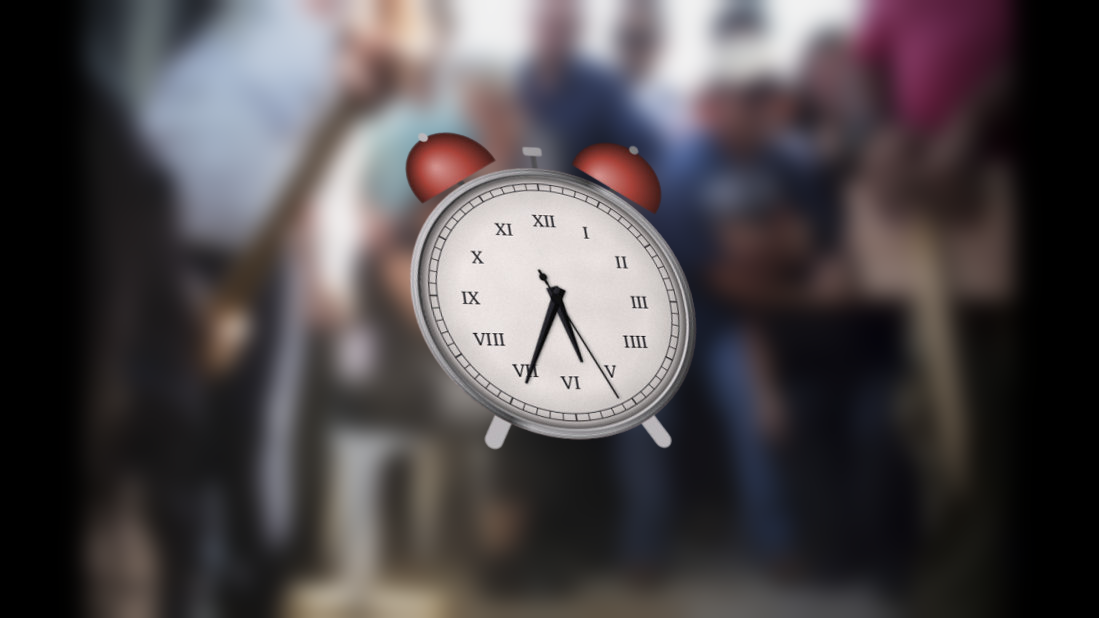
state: 5:34:26
